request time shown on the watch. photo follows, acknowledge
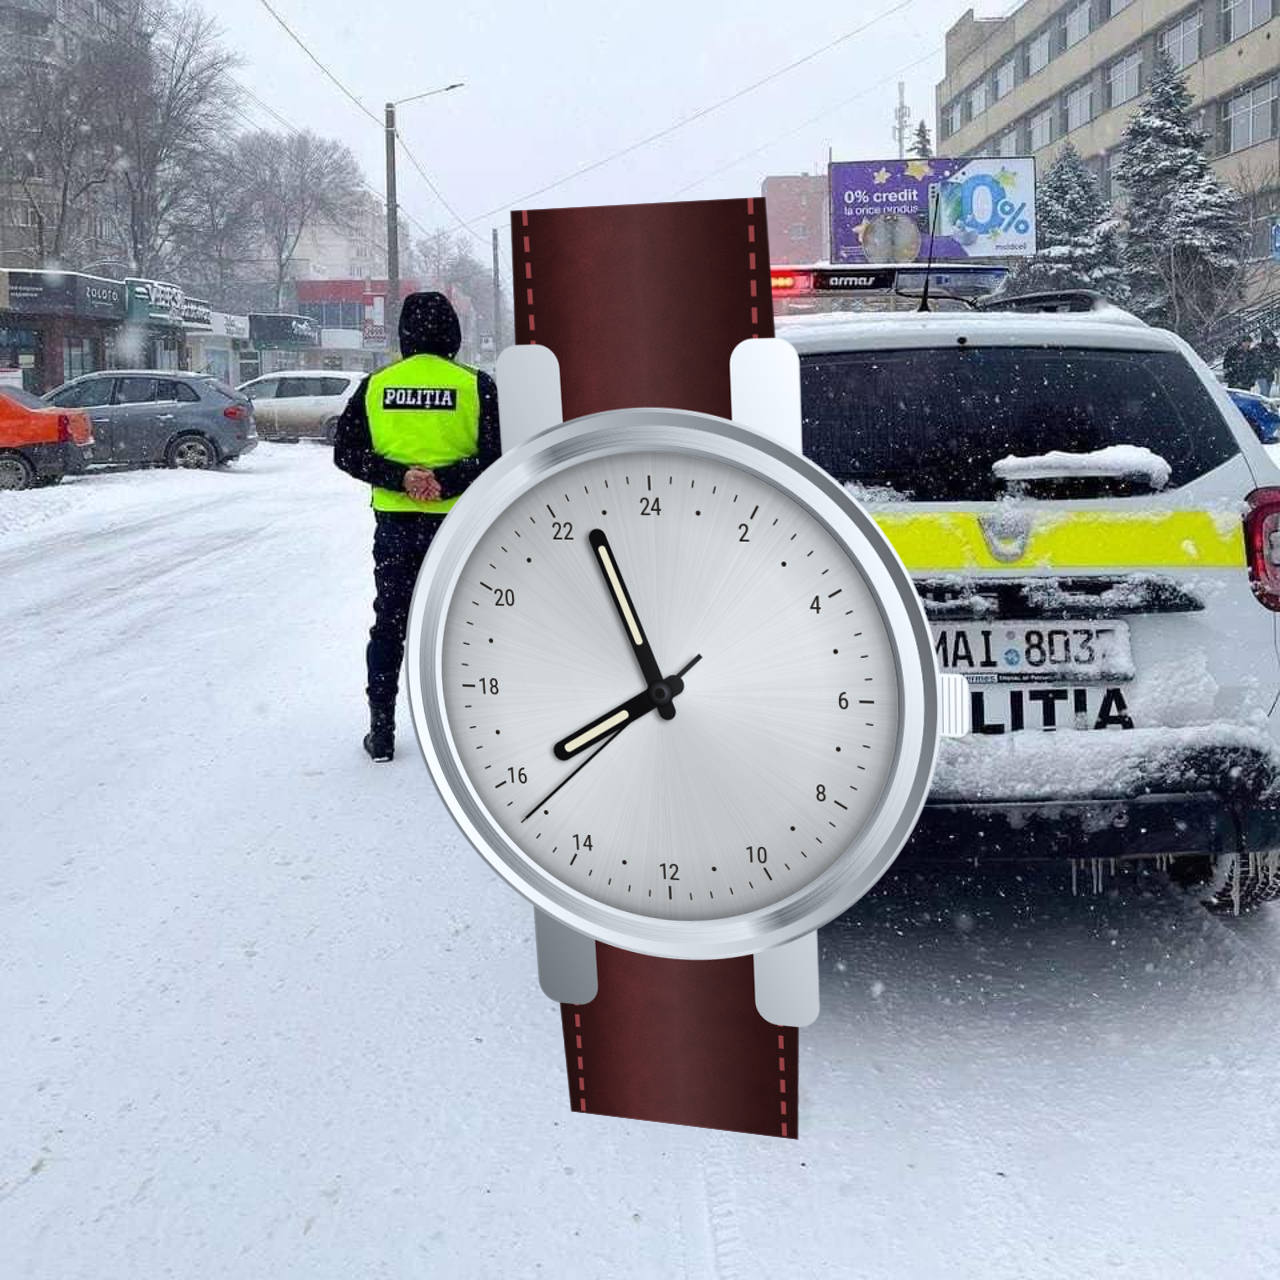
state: 15:56:38
